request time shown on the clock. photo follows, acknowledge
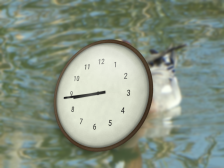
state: 8:44
